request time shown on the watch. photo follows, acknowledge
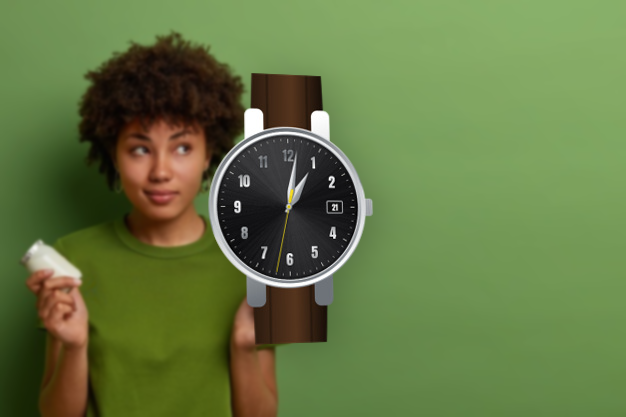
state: 1:01:32
